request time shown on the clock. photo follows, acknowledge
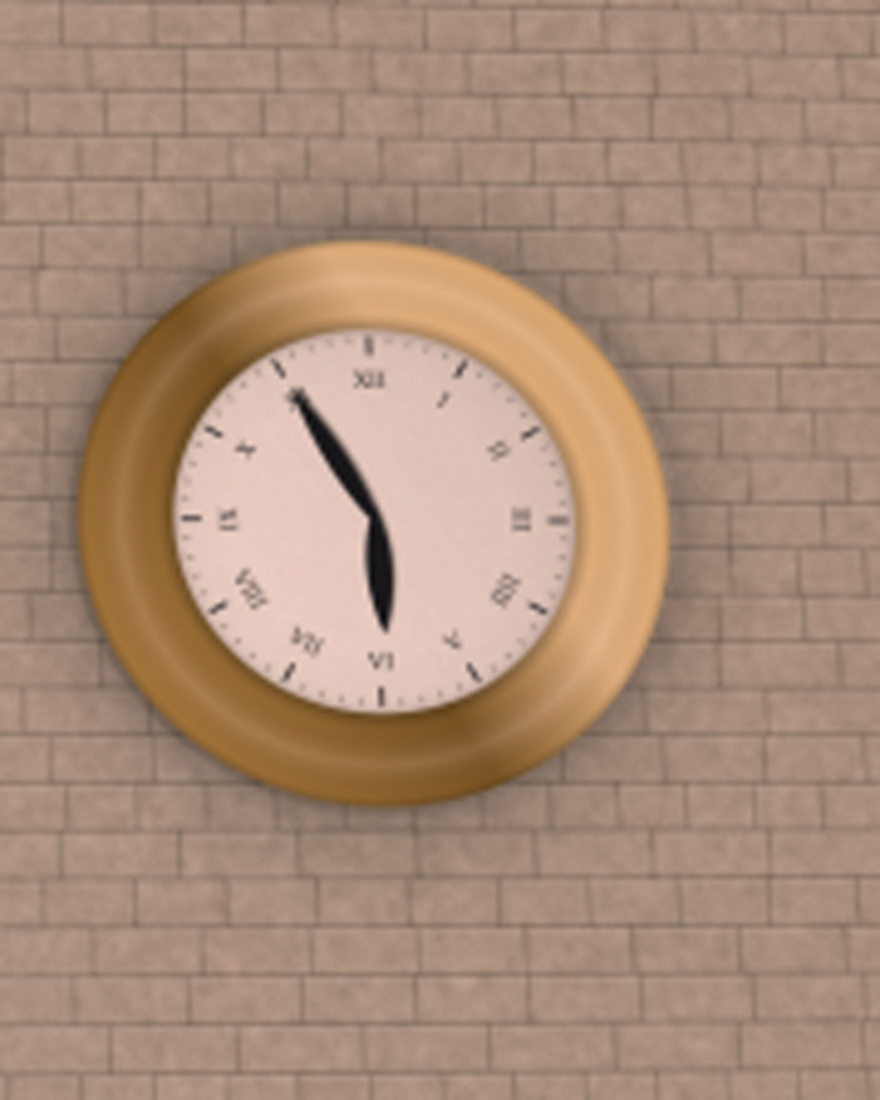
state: 5:55
